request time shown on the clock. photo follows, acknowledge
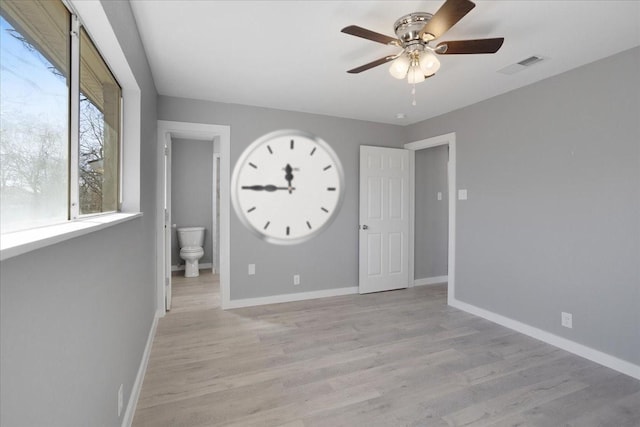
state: 11:45
